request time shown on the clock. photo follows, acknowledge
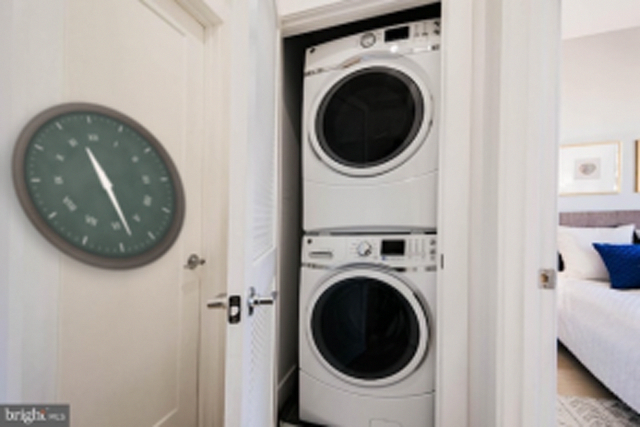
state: 11:28
